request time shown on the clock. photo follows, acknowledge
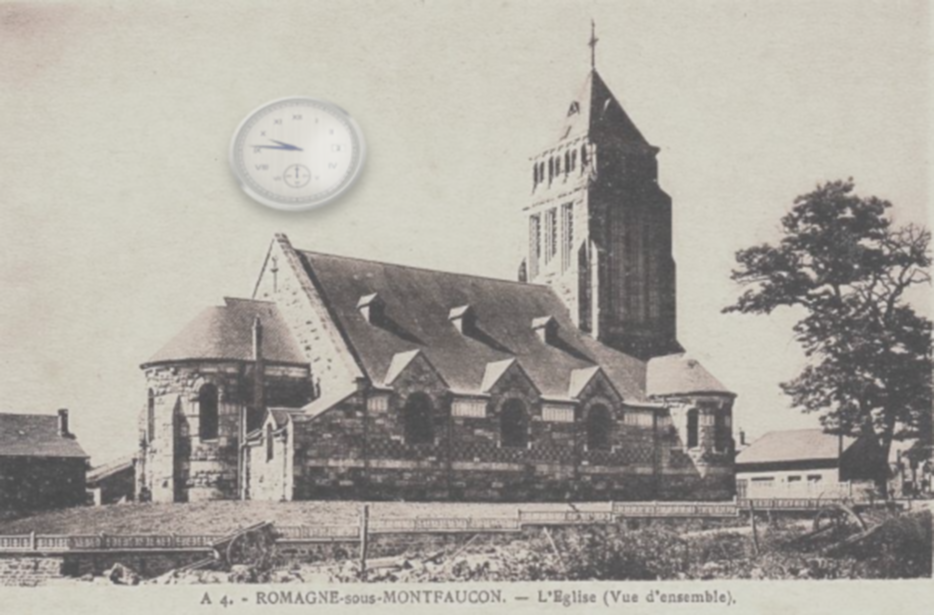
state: 9:46
